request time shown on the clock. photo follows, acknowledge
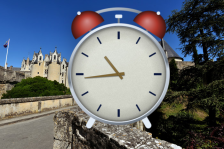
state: 10:44
